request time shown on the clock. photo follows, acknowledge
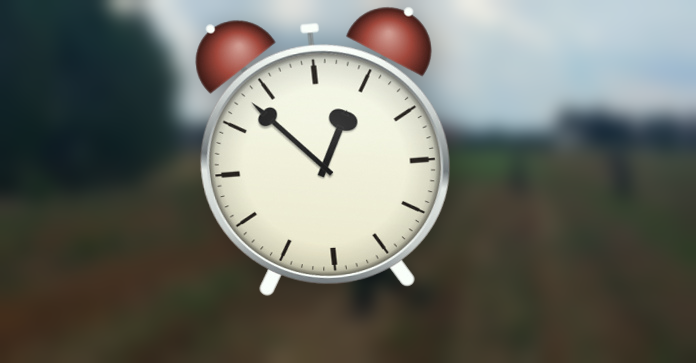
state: 12:53
